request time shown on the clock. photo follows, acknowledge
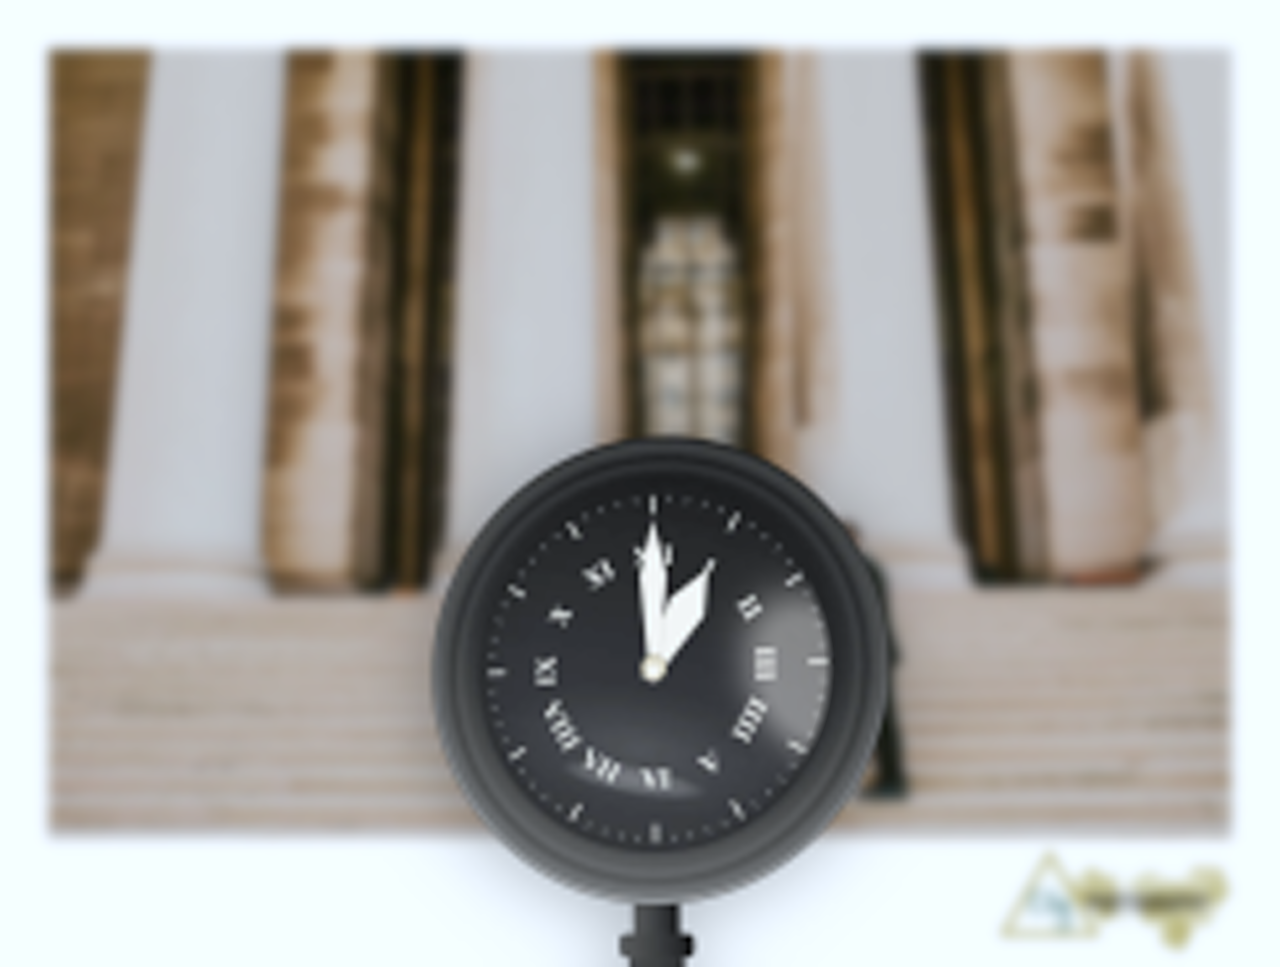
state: 1:00
